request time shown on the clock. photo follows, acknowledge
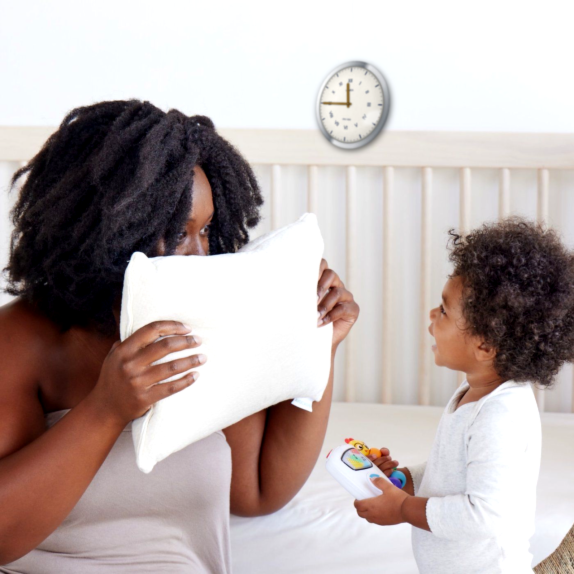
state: 11:45
